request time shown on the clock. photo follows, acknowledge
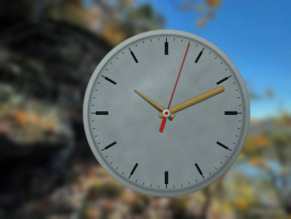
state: 10:11:03
